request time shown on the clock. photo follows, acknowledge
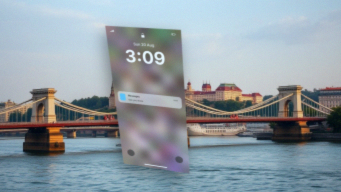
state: 3:09
